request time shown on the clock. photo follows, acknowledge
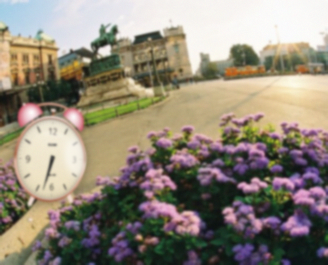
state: 6:33
